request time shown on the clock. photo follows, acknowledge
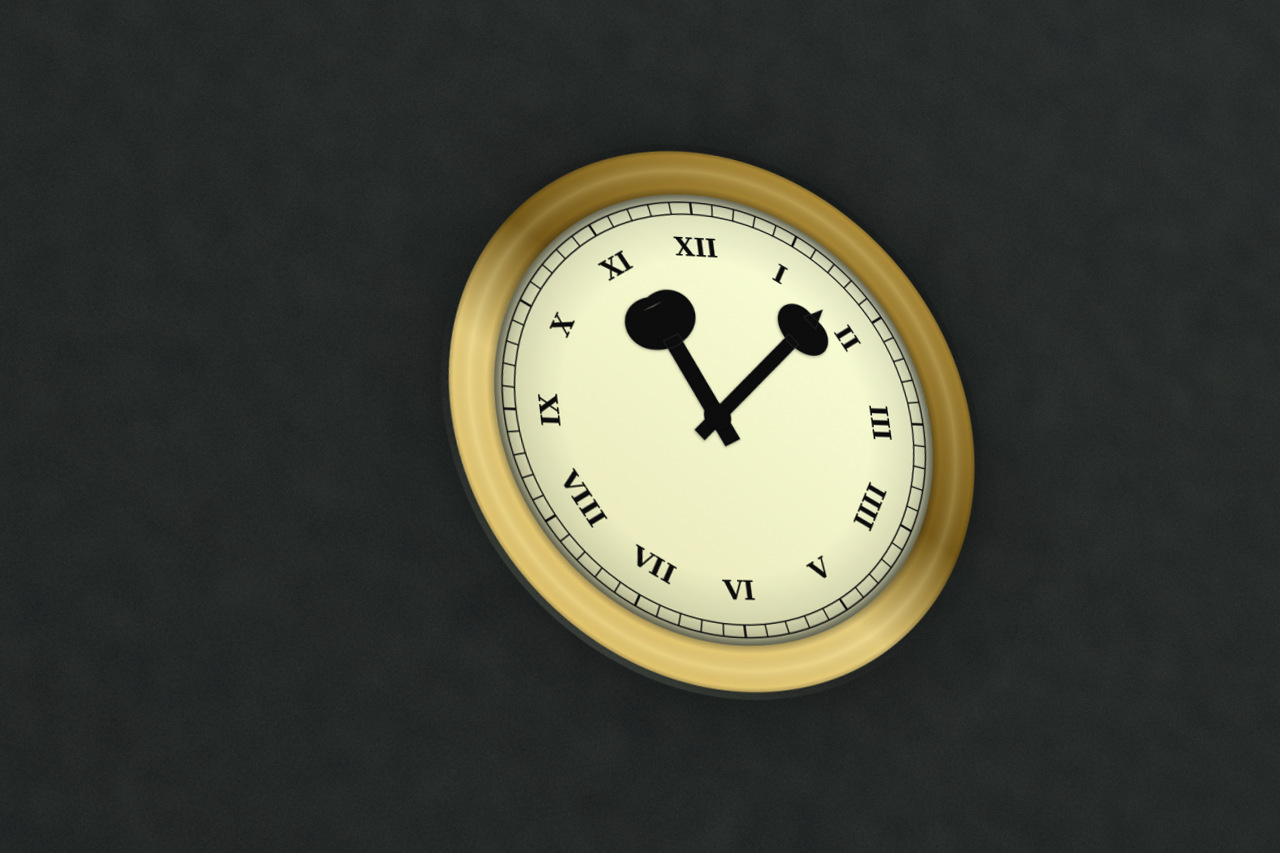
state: 11:08
